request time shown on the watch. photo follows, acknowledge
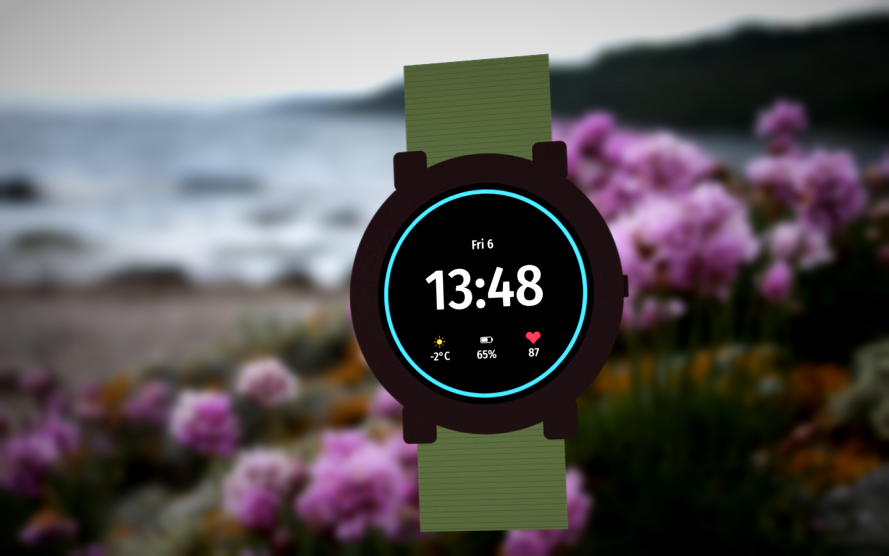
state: 13:48
